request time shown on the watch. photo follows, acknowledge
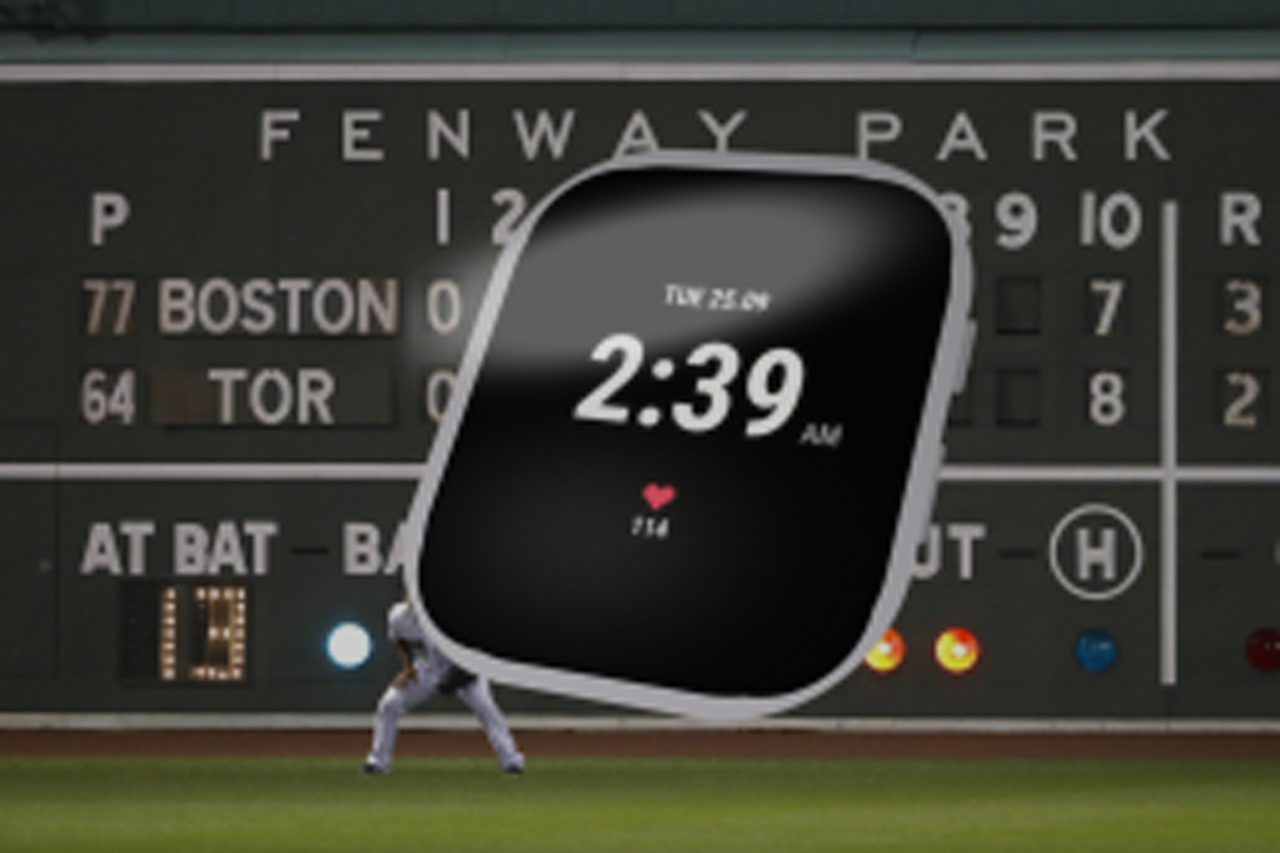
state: 2:39
